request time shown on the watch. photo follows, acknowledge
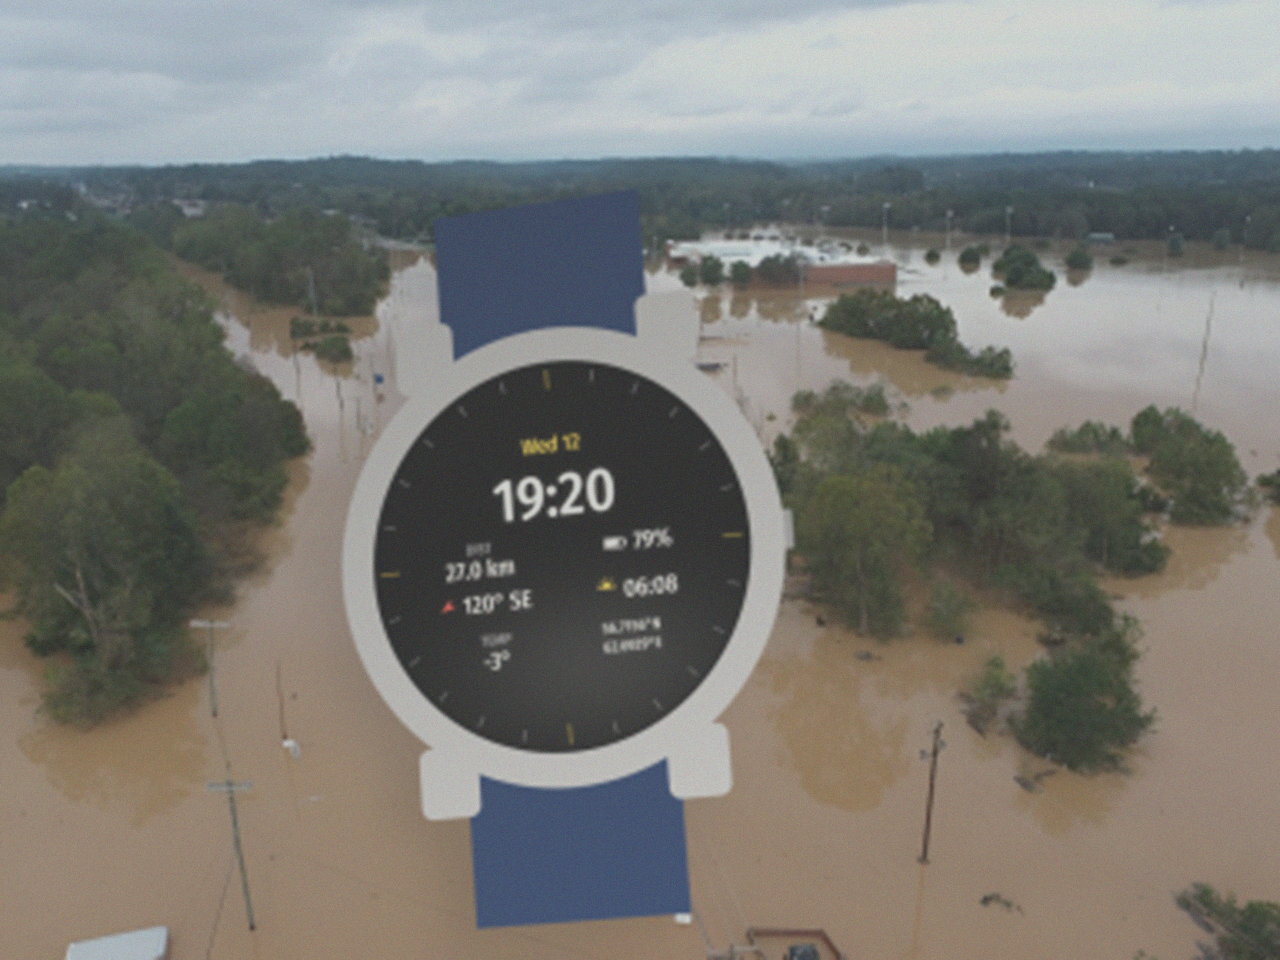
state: 19:20
